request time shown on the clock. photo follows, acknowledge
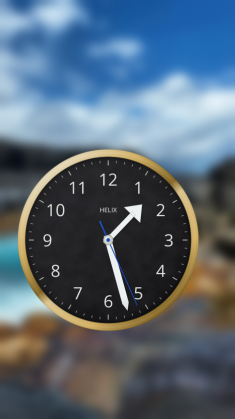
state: 1:27:26
